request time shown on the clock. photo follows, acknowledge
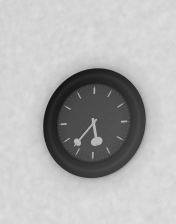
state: 5:37
